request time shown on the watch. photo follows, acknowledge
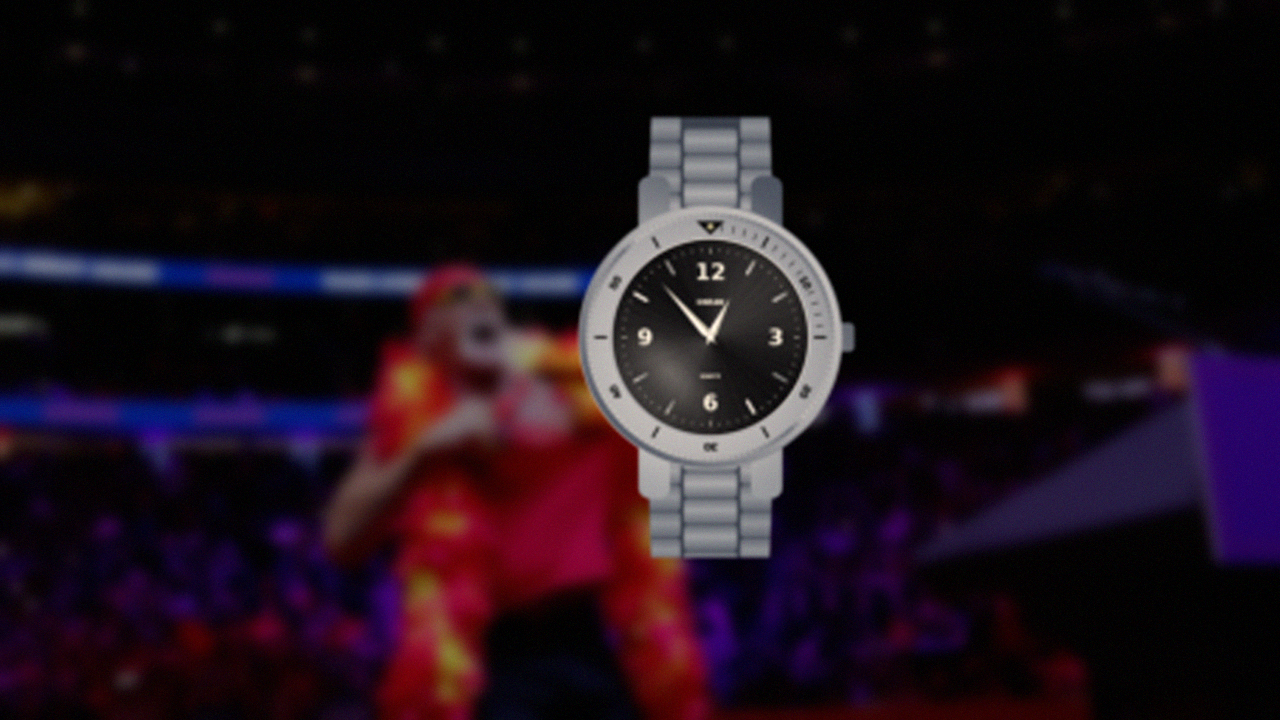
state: 12:53
